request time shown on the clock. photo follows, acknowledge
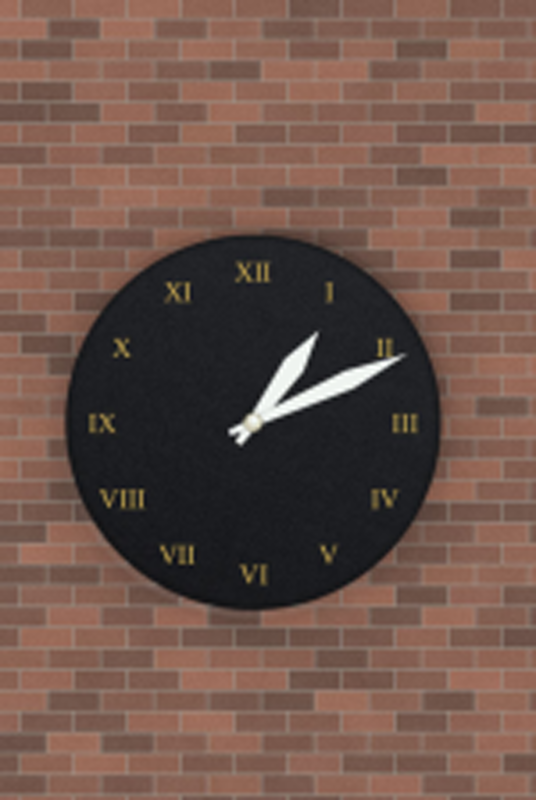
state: 1:11
